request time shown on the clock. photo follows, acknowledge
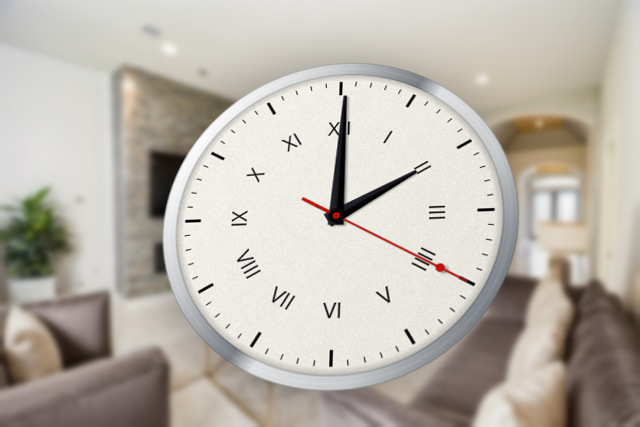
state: 2:00:20
